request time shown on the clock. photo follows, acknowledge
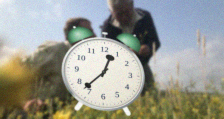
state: 12:37
